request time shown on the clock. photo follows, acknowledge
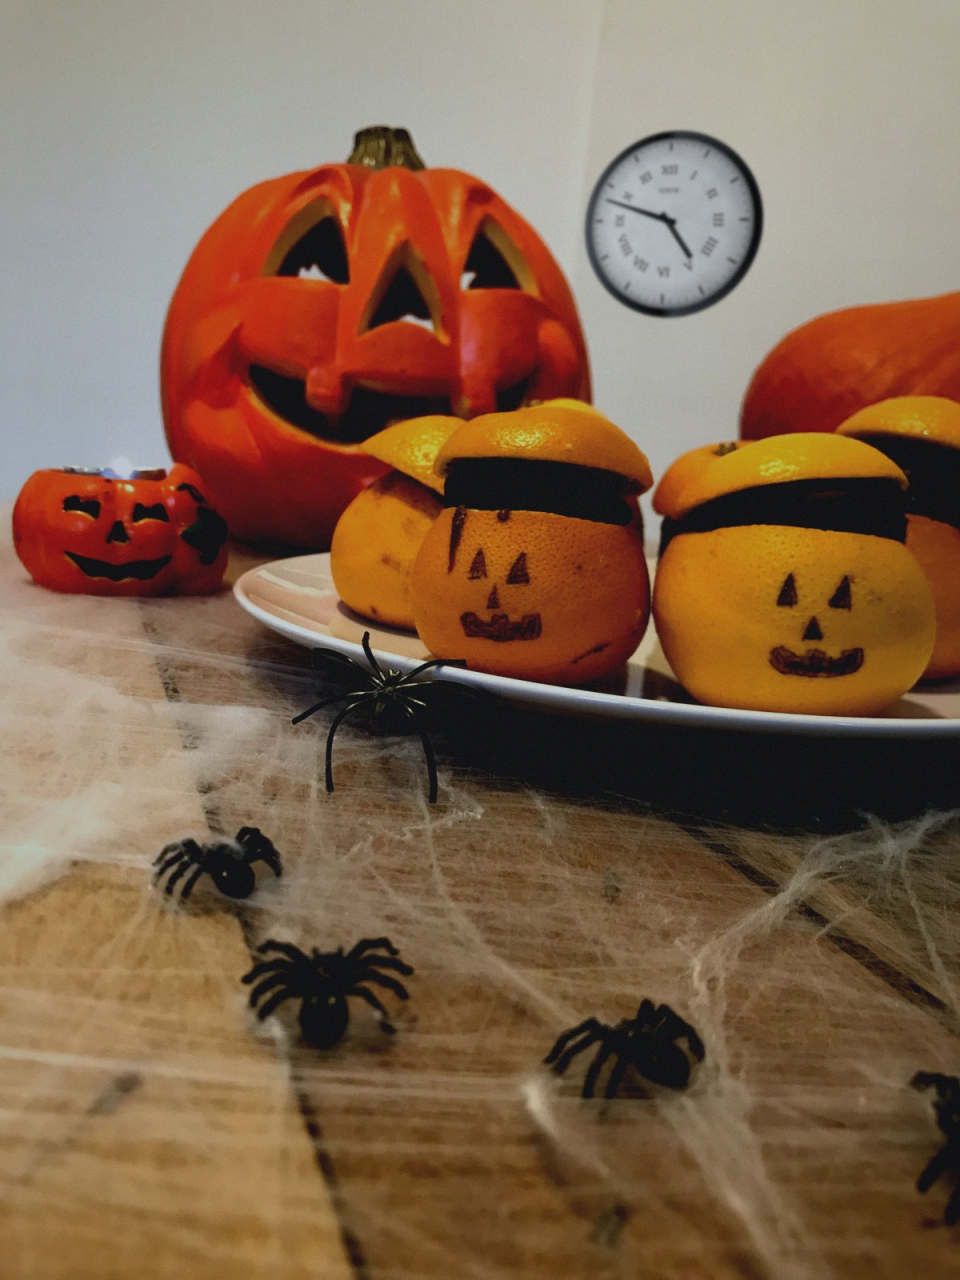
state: 4:48
